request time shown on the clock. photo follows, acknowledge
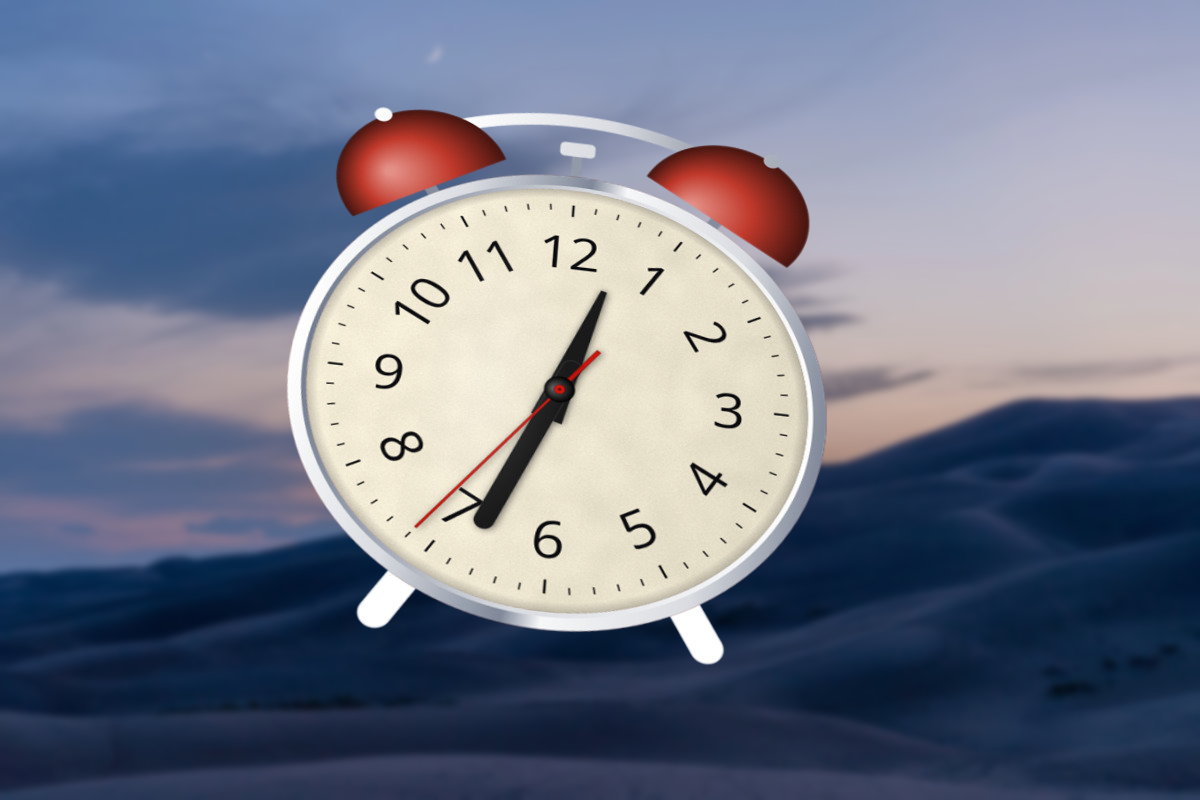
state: 12:33:36
